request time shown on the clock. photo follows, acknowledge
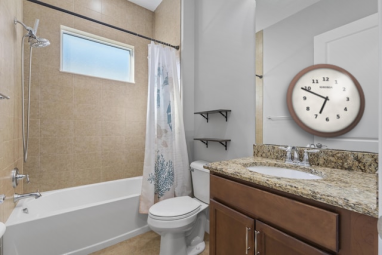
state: 6:49
